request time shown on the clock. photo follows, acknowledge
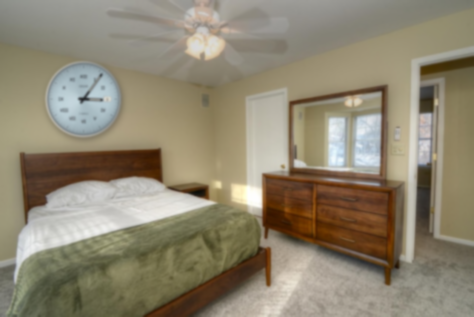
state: 3:06
